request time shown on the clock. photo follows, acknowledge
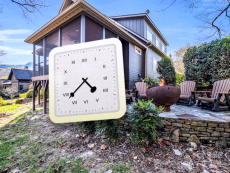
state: 4:38
